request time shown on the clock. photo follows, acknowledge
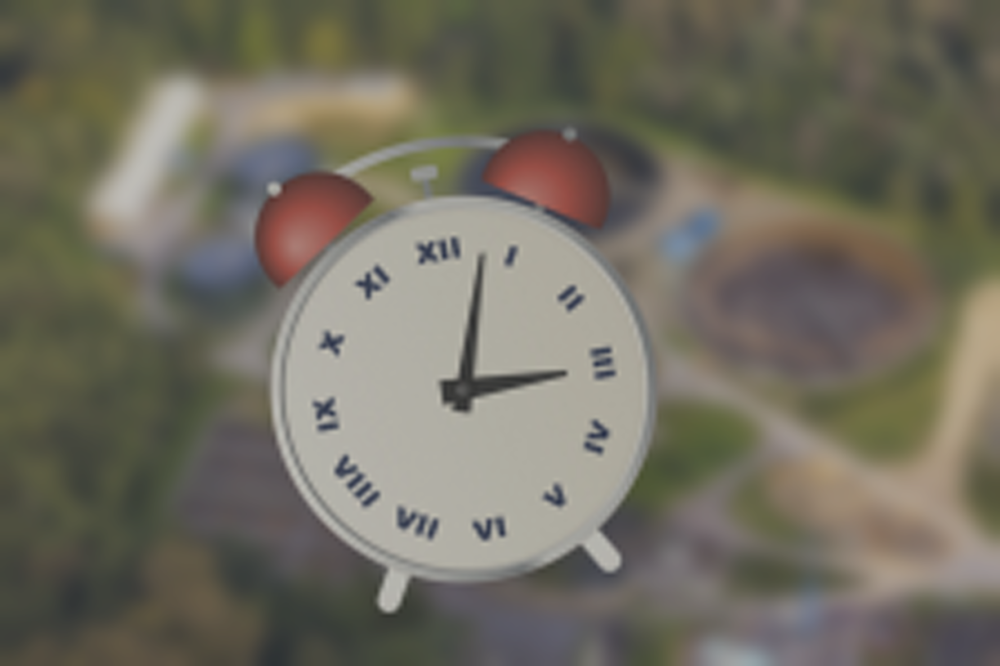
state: 3:03
